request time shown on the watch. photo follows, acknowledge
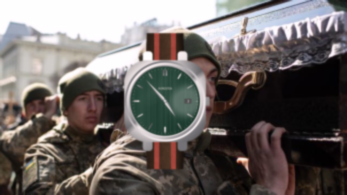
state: 4:53
